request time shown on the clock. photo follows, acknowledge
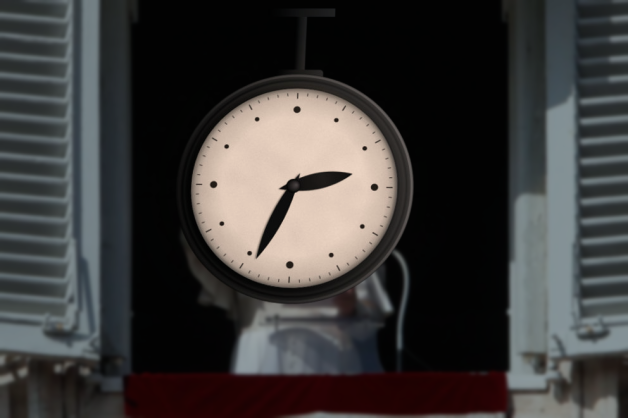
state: 2:34
